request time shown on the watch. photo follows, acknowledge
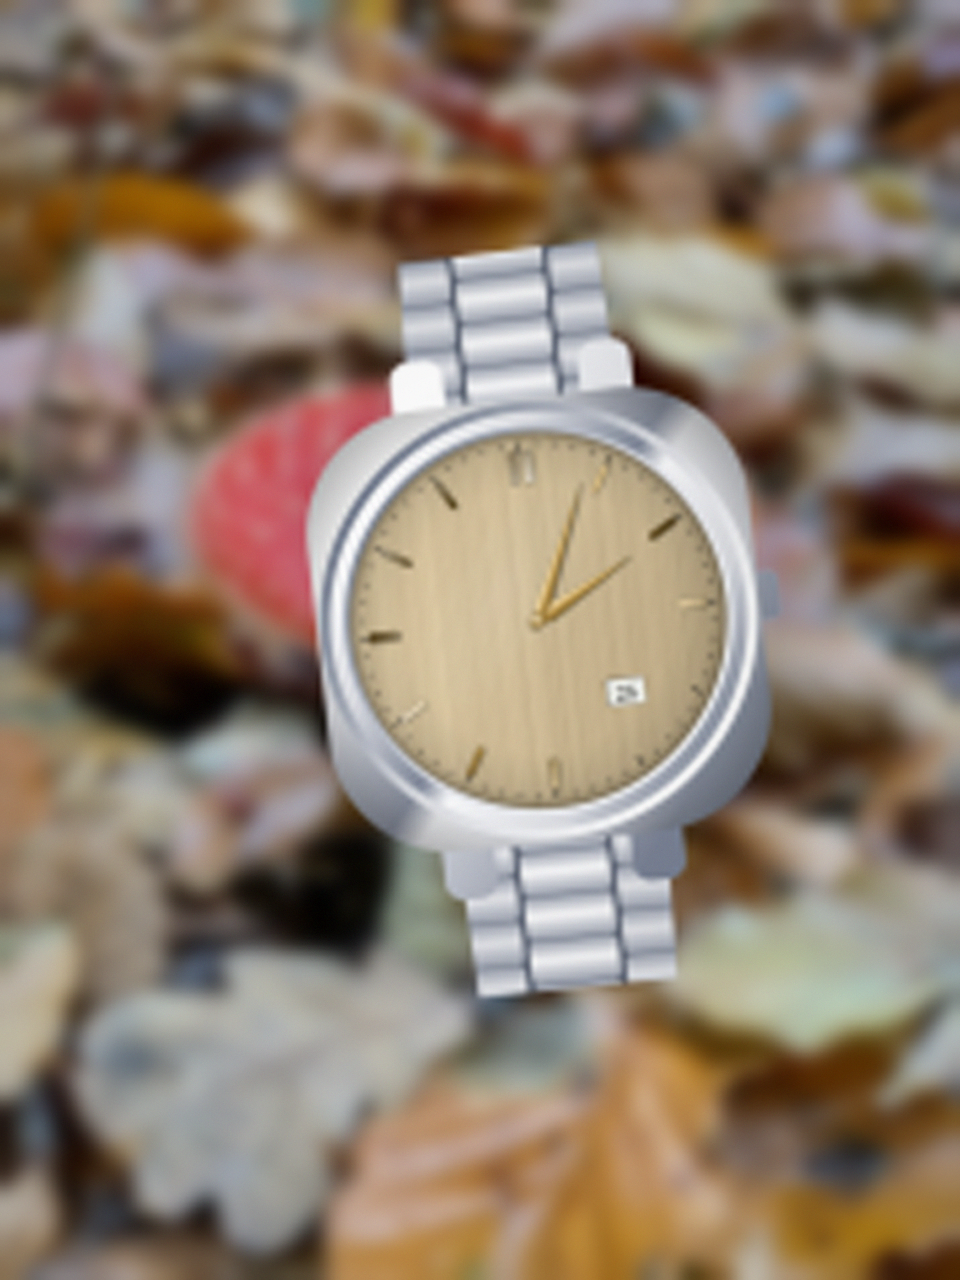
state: 2:04
